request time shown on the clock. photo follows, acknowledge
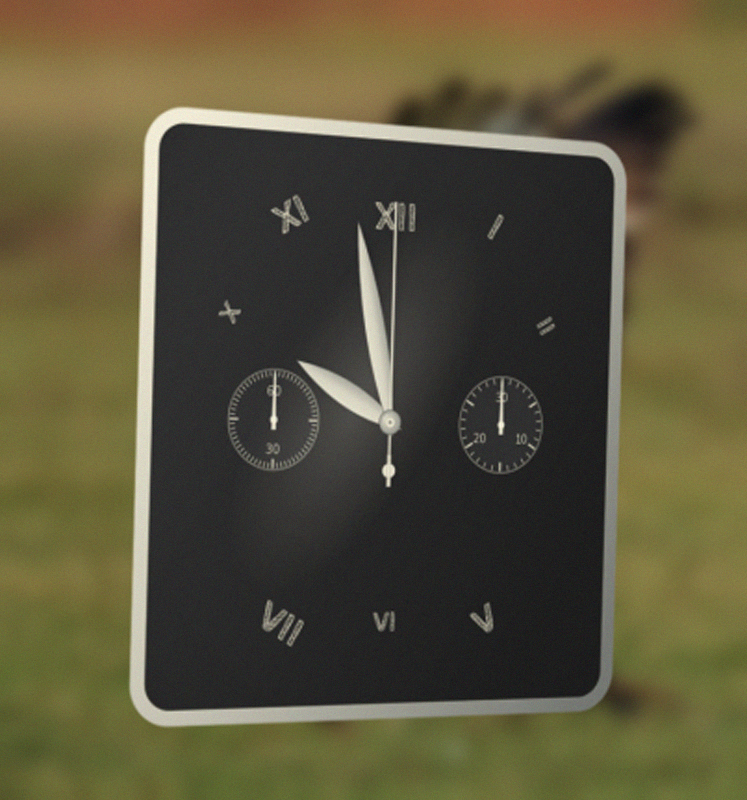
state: 9:58
